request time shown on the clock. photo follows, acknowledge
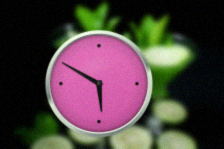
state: 5:50
